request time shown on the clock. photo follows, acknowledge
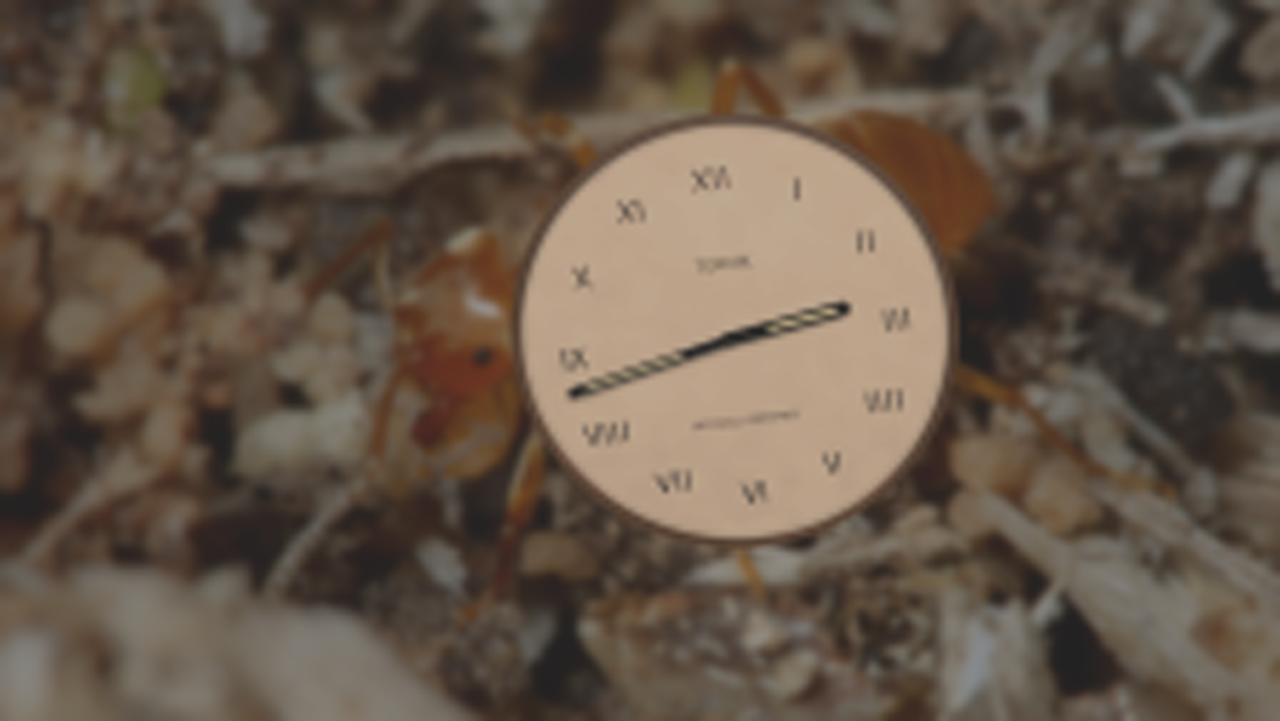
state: 2:43
